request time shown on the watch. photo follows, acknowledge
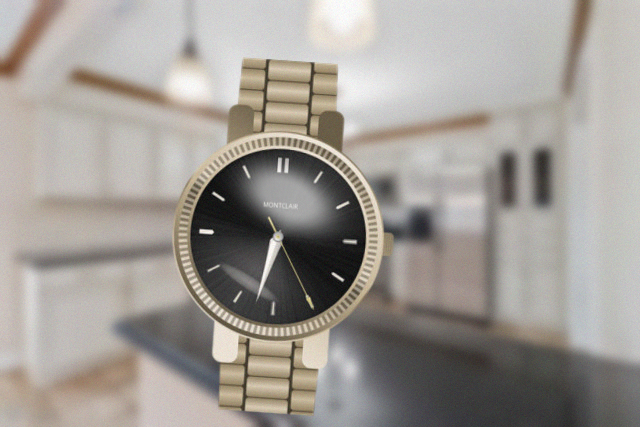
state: 6:32:25
